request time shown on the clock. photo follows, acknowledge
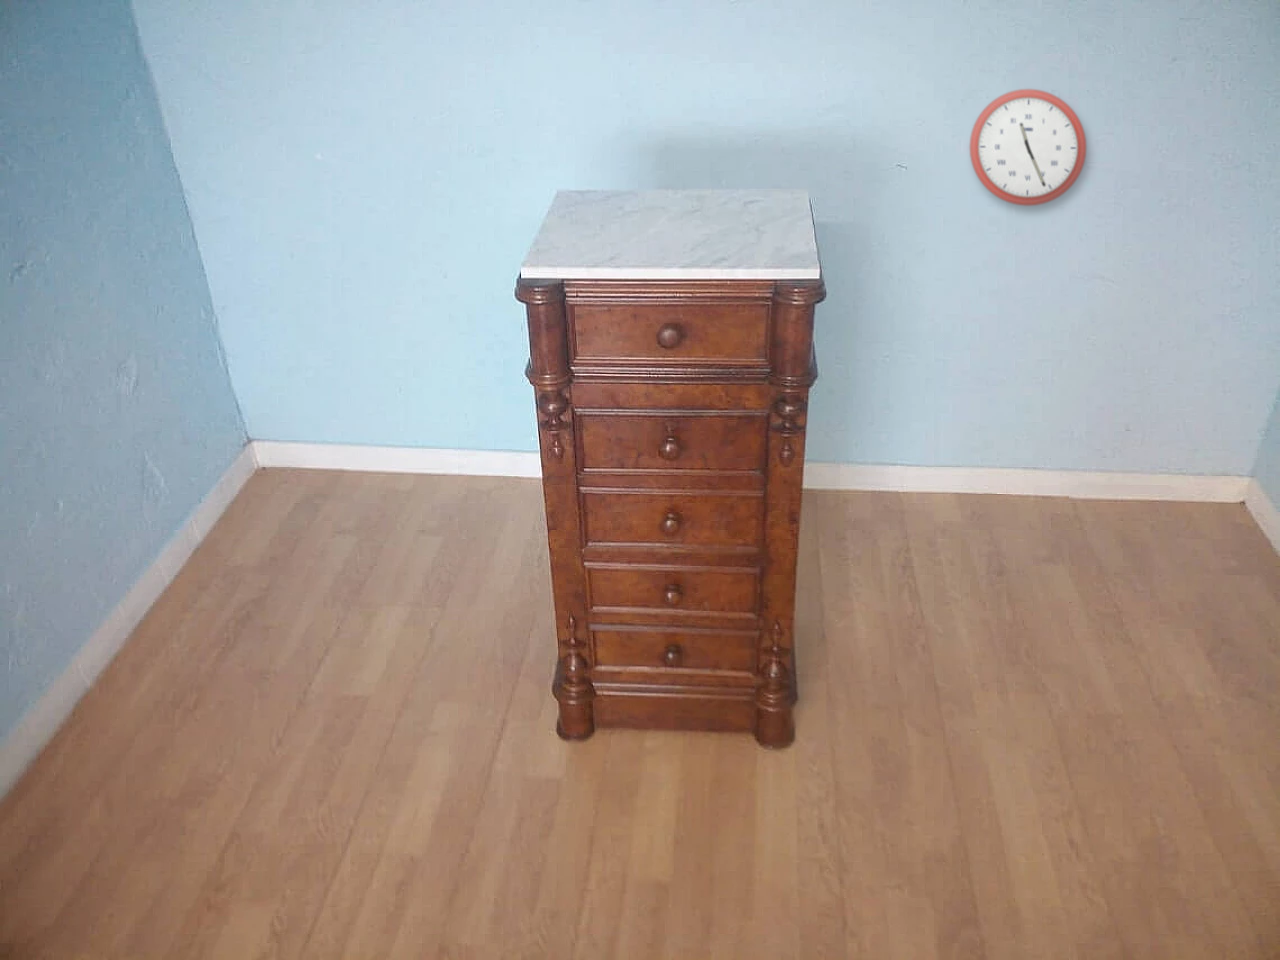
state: 11:26
